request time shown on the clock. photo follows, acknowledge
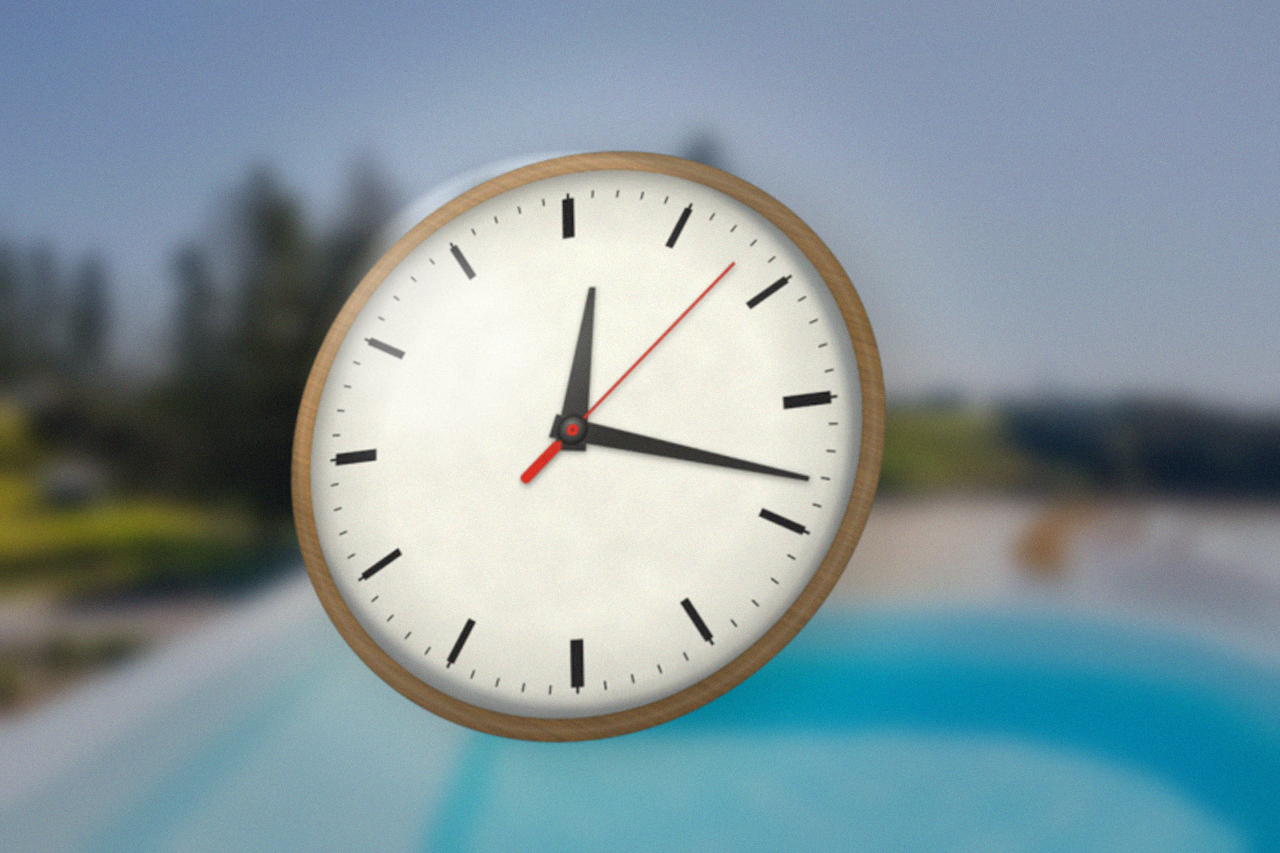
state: 12:18:08
